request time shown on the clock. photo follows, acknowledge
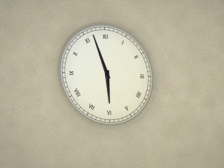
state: 5:57
